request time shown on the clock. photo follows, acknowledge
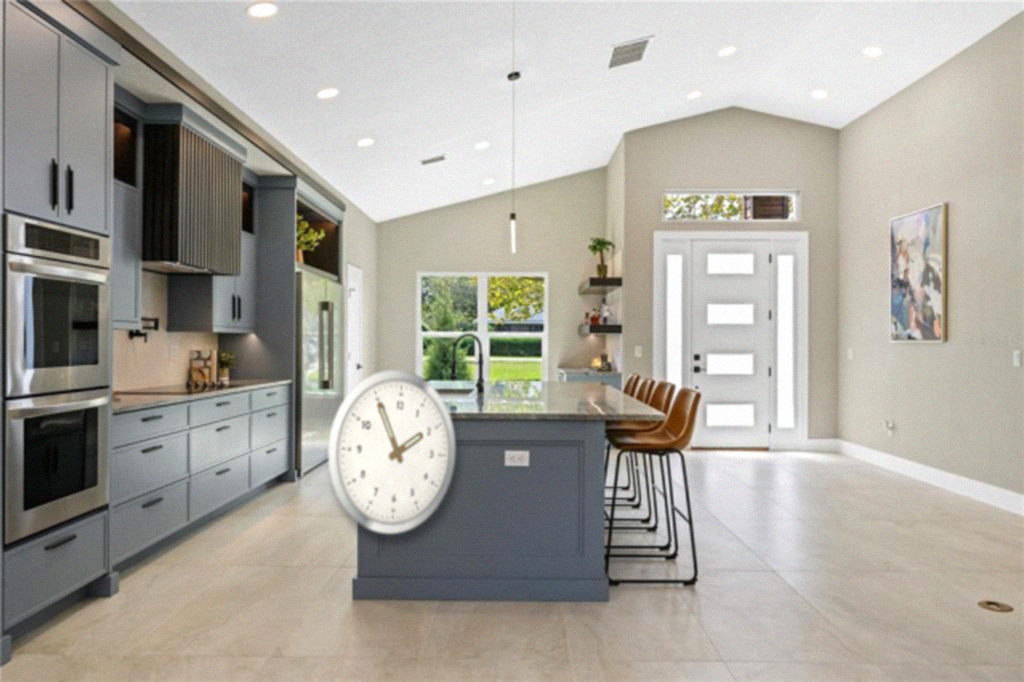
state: 1:55
